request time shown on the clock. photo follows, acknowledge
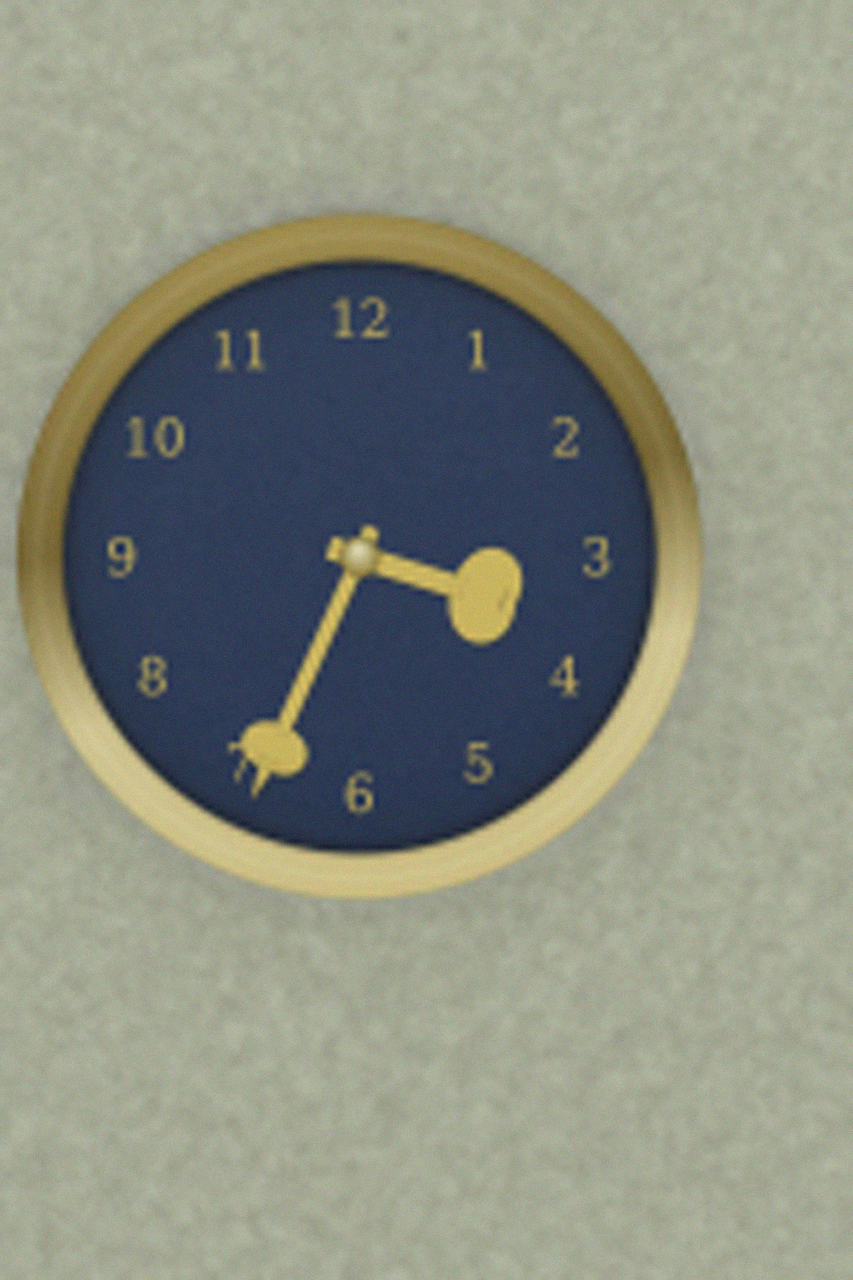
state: 3:34
